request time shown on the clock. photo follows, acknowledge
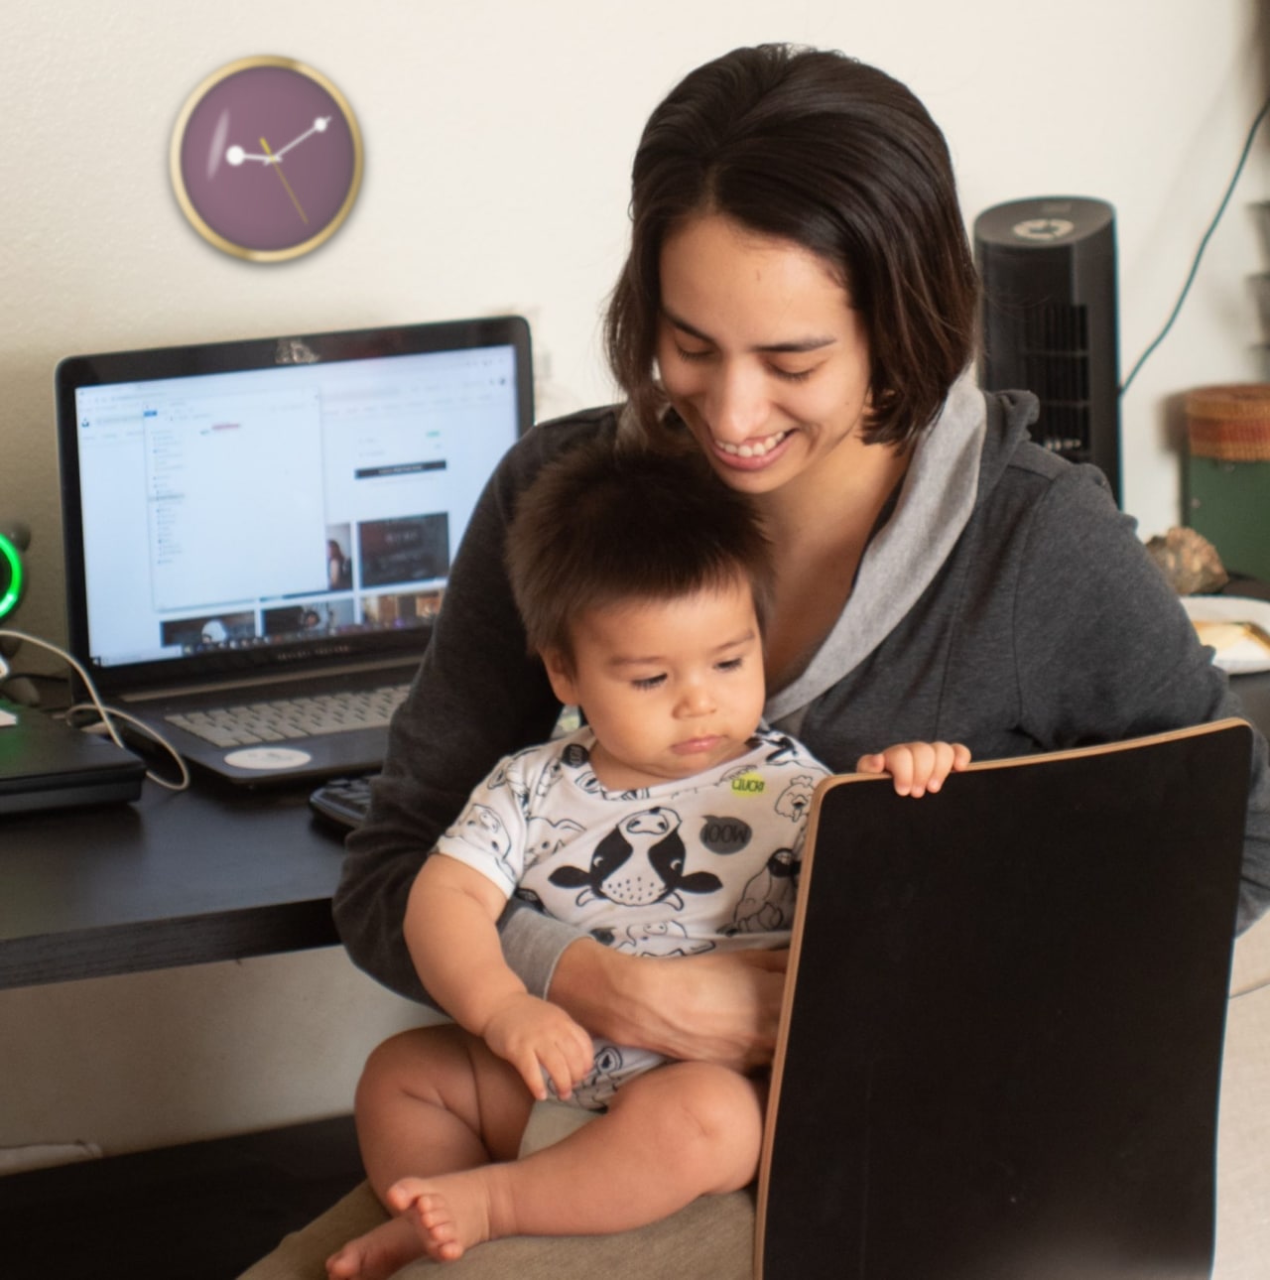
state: 9:09:25
